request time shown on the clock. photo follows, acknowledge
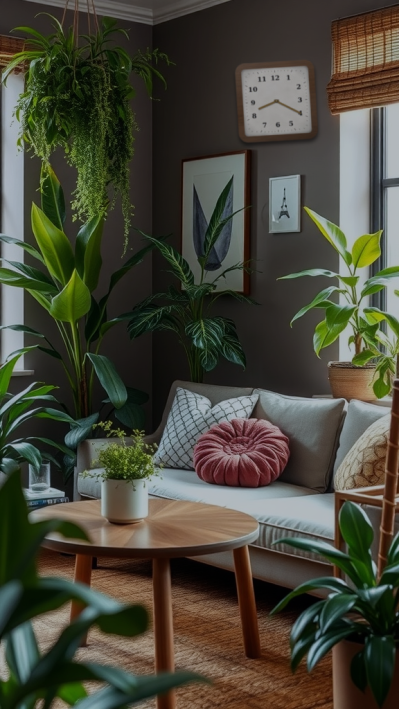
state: 8:20
